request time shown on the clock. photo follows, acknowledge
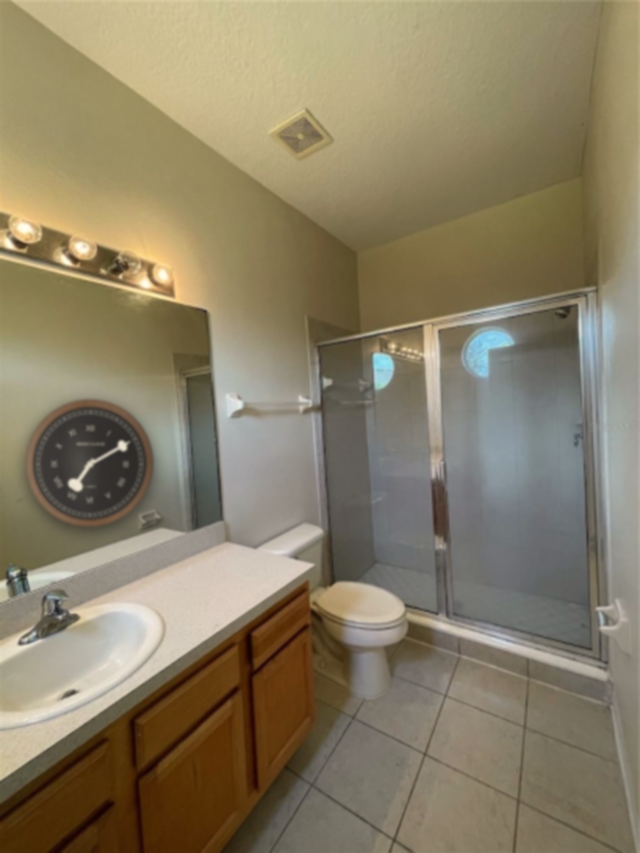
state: 7:10
